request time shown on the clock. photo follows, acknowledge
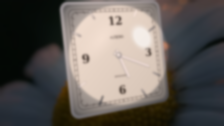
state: 5:19
